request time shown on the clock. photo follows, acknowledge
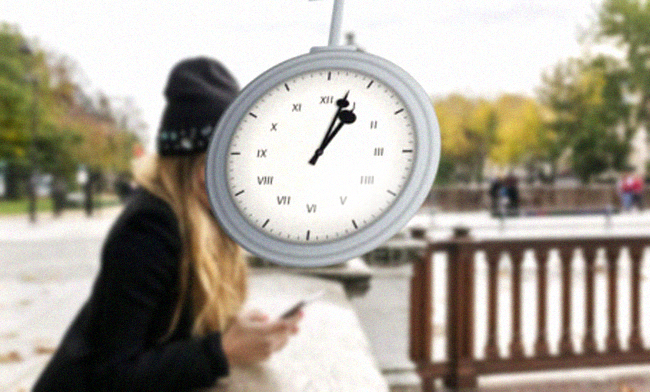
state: 1:03
